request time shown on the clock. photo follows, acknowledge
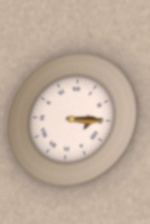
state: 3:15
